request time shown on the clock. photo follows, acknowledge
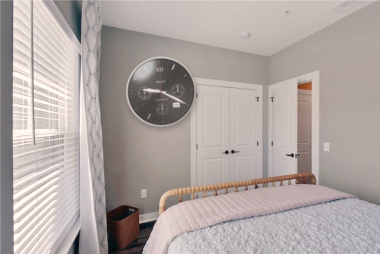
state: 9:20
